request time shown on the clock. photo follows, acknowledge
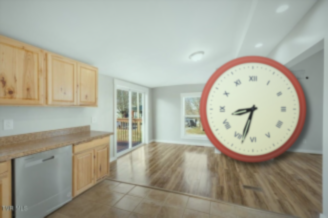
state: 8:33
